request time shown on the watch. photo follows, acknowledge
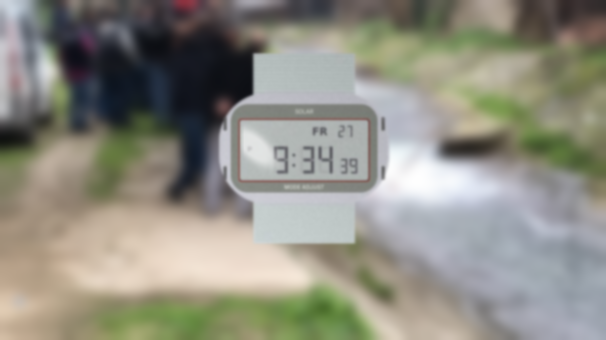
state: 9:34:39
